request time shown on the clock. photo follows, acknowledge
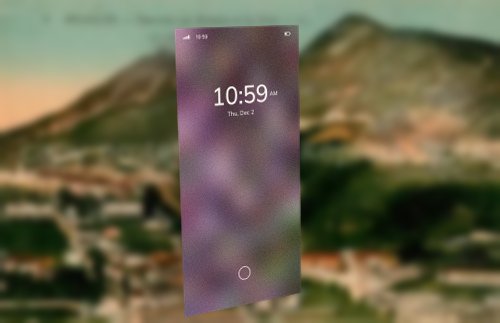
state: 10:59
